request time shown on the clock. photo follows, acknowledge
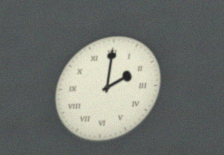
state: 2:00
